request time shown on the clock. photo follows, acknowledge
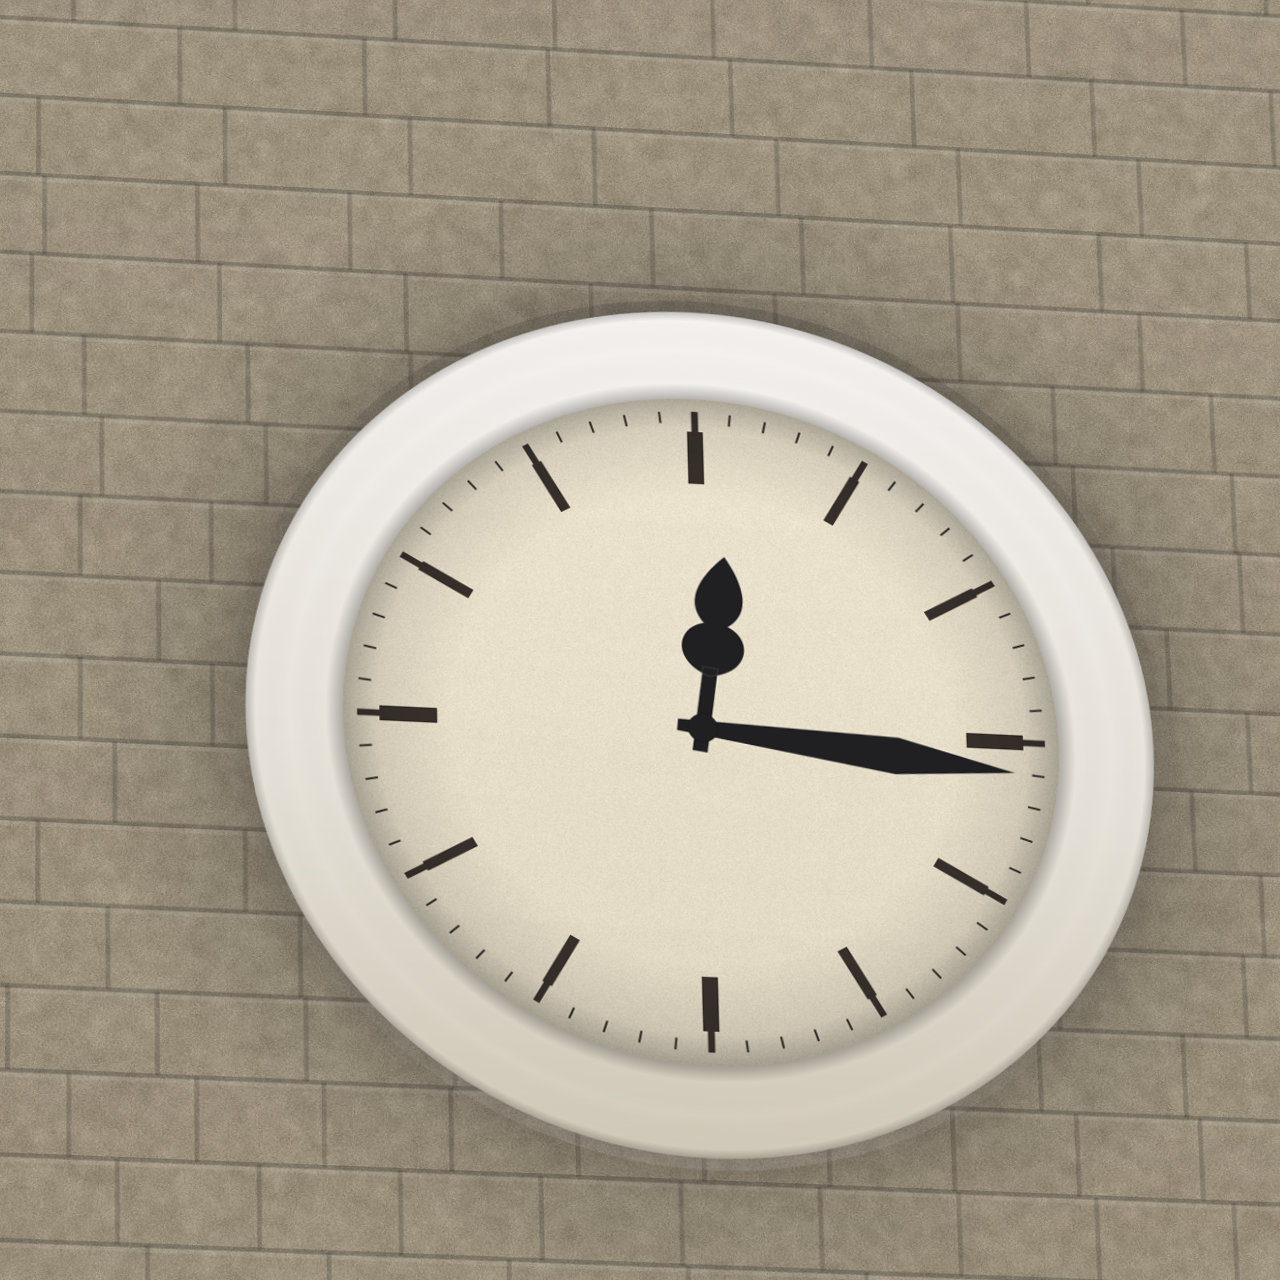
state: 12:16
